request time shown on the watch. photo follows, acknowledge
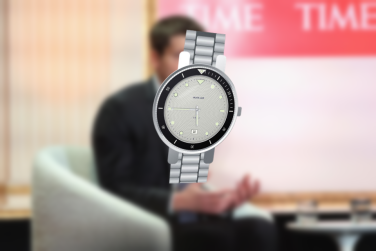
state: 5:45
